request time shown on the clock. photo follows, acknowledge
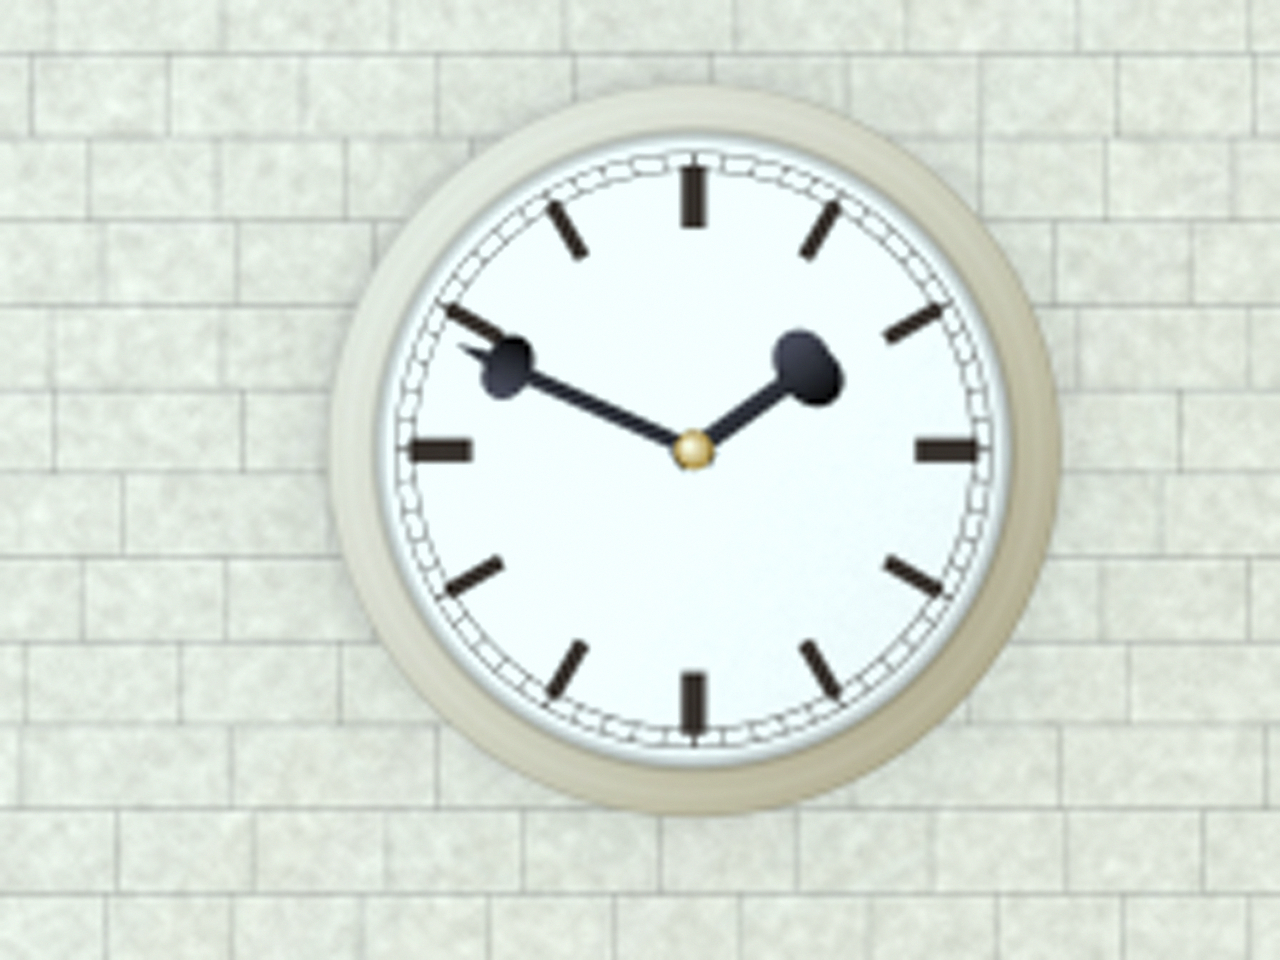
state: 1:49
